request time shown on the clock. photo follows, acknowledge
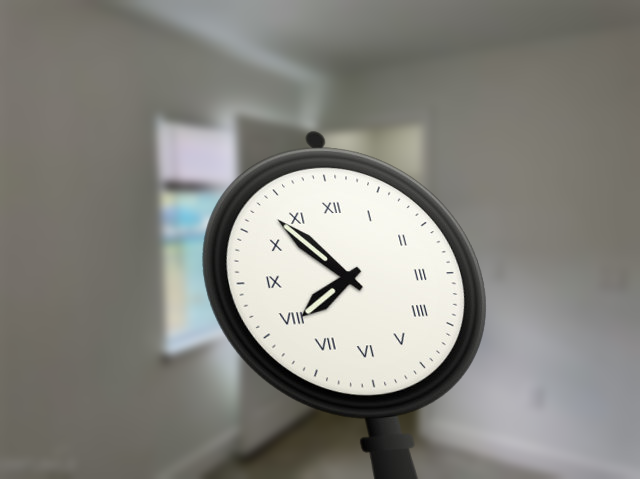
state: 7:53
